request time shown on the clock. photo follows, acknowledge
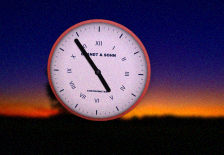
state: 4:54
